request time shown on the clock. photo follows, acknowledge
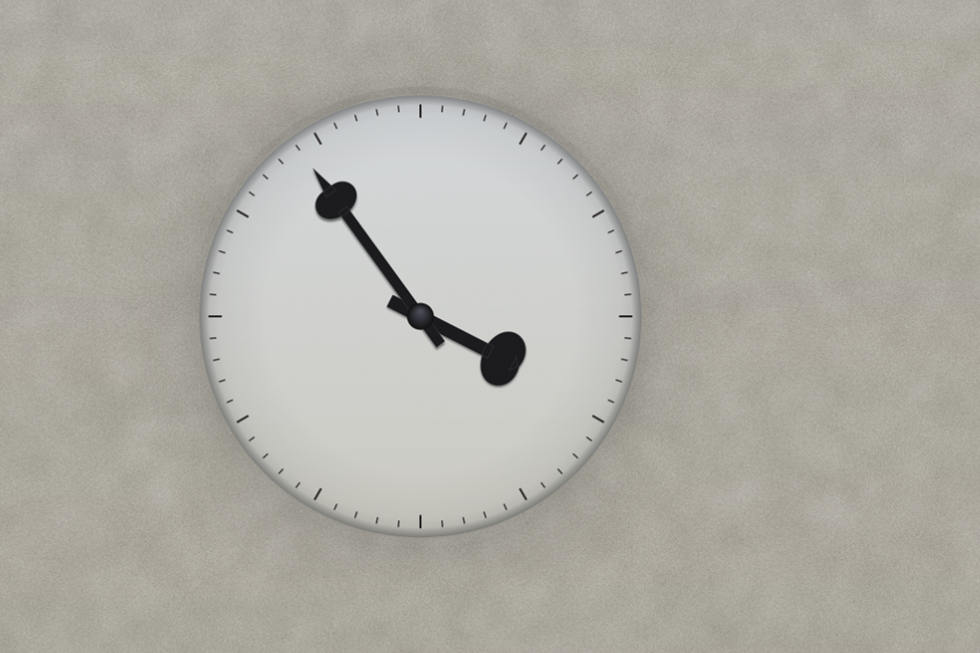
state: 3:54
